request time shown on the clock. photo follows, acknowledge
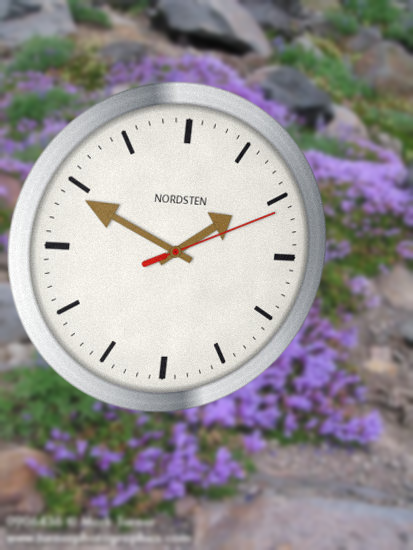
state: 1:49:11
